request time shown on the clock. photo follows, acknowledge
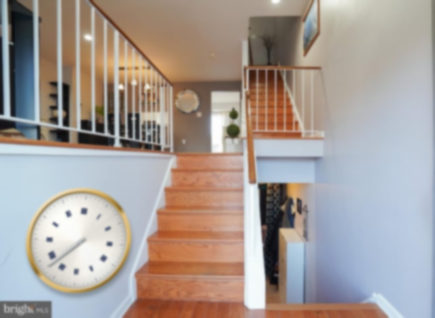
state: 7:38
